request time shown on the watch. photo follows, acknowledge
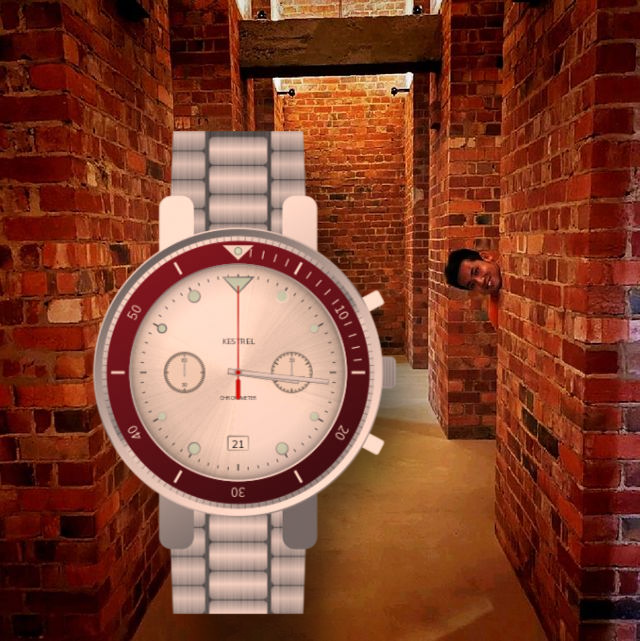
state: 3:16
